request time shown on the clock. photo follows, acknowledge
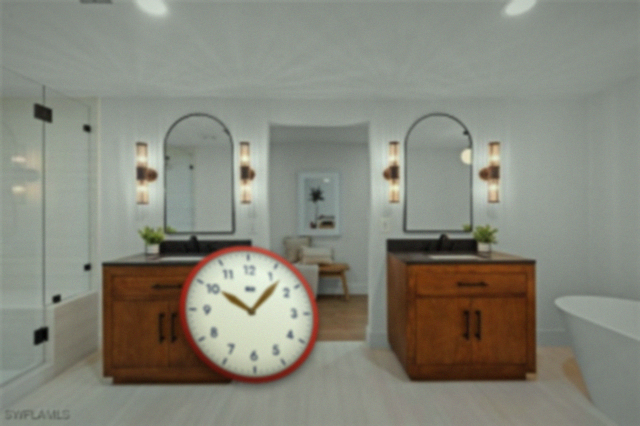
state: 10:07
